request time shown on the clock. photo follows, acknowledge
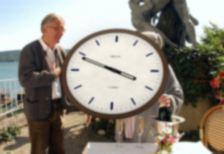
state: 3:49
